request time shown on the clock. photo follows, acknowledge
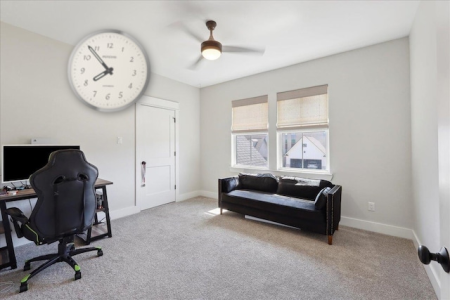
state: 7:53
